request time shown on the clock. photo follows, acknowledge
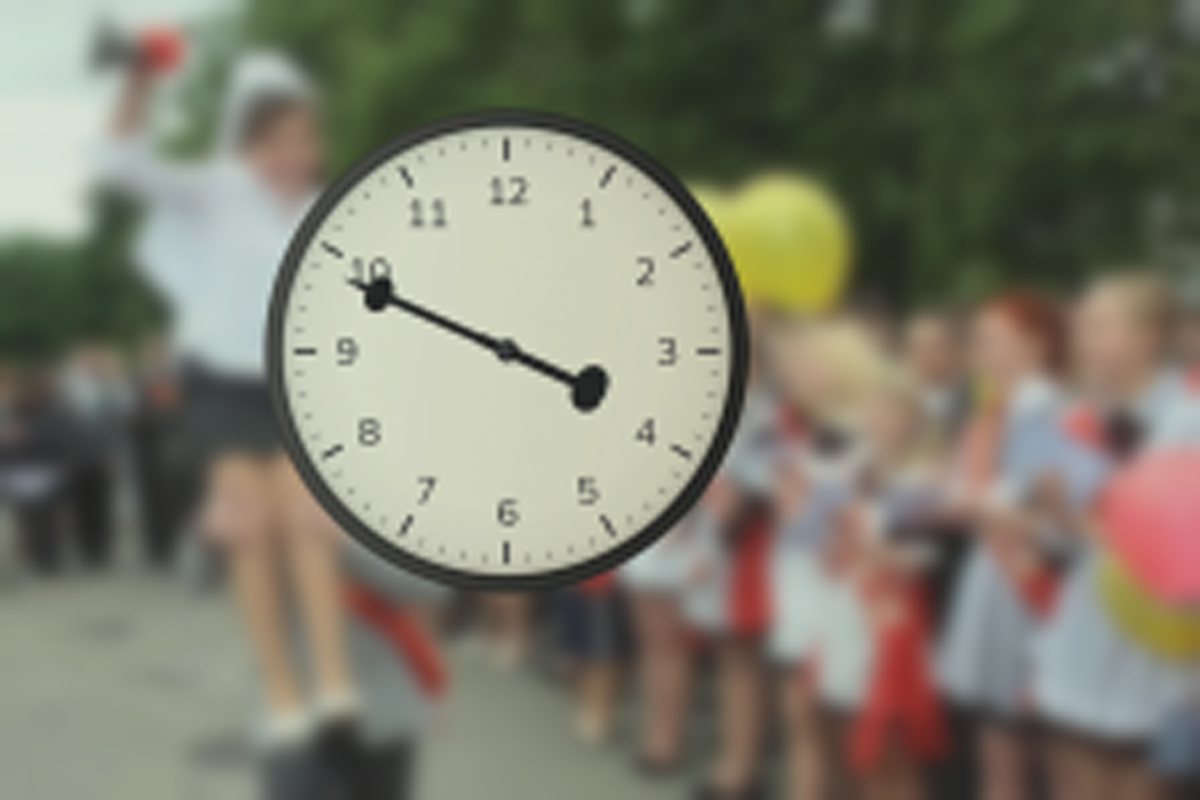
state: 3:49
